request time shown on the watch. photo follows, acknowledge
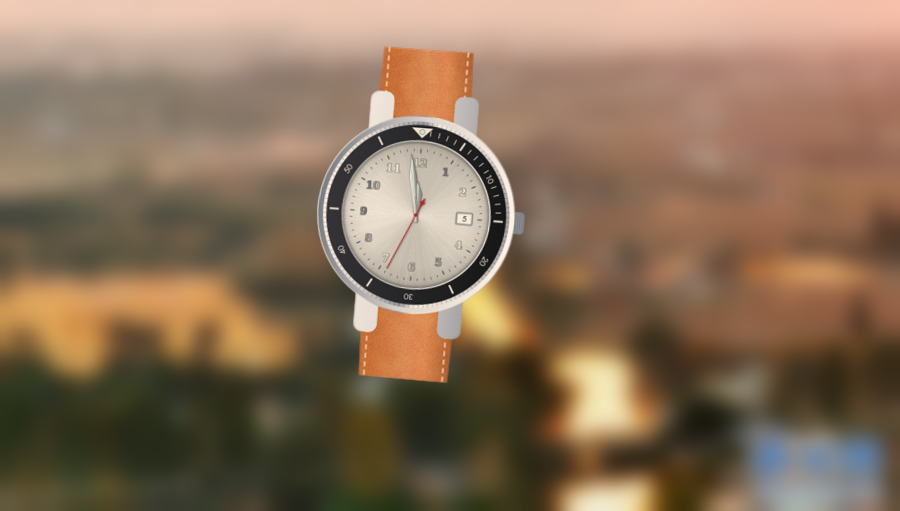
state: 11:58:34
